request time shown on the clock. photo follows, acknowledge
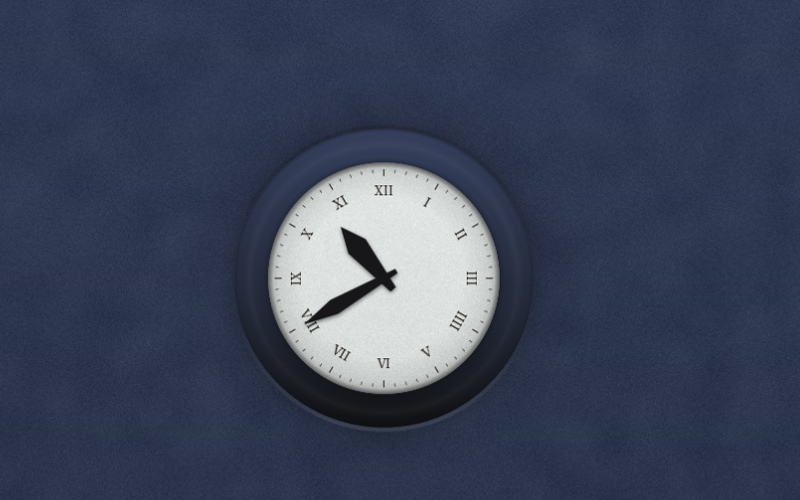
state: 10:40
